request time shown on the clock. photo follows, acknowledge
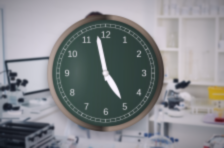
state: 4:58
